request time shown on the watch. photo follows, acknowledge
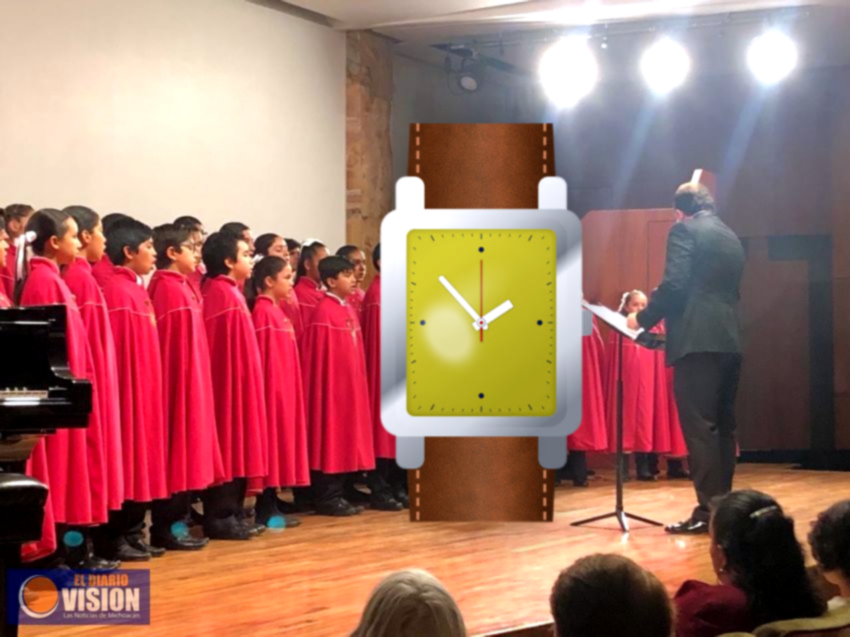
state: 1:53:00
